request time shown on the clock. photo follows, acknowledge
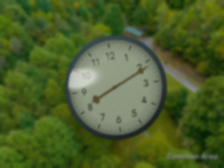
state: 8:11
